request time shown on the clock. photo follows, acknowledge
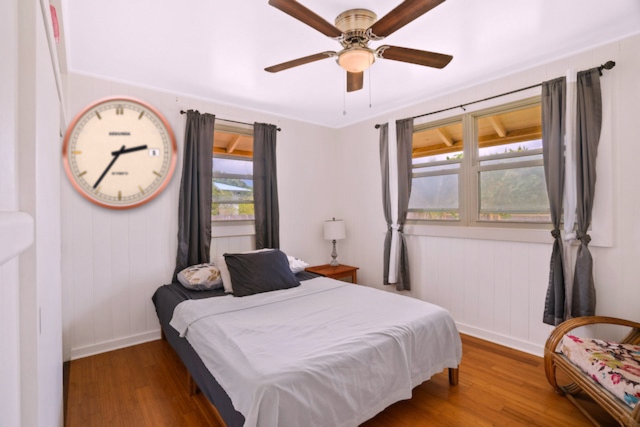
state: 2:36
